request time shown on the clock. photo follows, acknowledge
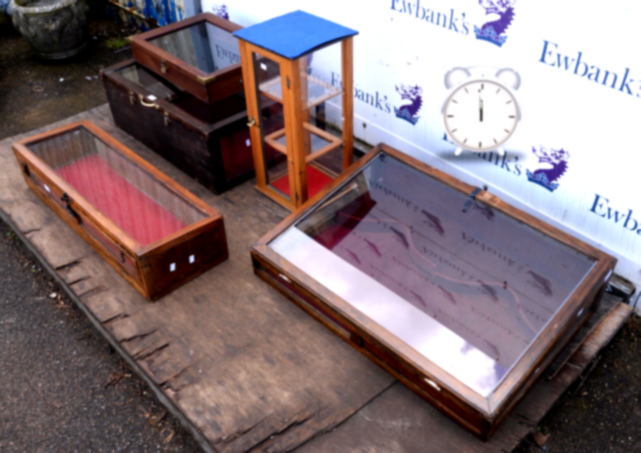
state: 11:59
